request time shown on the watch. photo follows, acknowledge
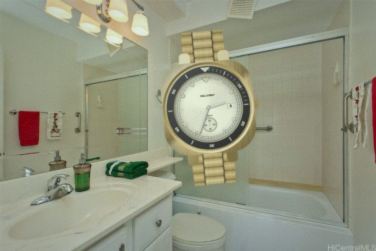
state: 2:34
